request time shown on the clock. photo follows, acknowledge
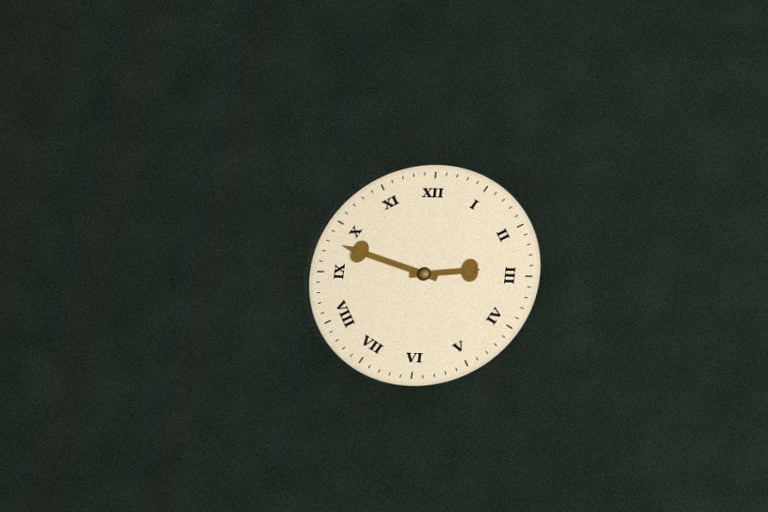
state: 2:48
